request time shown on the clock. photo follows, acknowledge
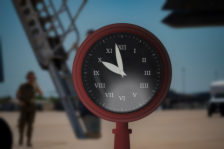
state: 9:58
